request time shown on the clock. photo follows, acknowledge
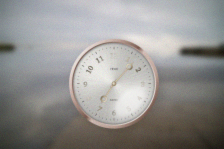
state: 7:07
